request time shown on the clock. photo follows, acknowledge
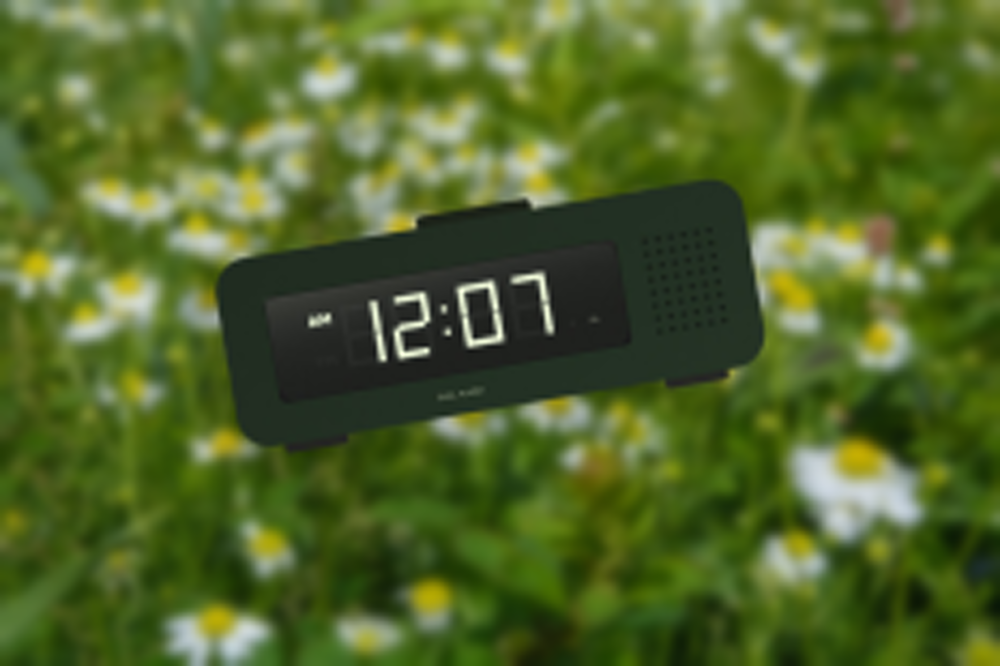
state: 12:07
